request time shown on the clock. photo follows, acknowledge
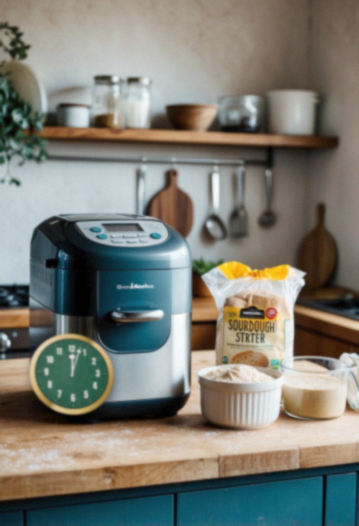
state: 12:03
